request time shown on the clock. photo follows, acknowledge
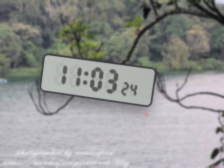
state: 11:03:24
